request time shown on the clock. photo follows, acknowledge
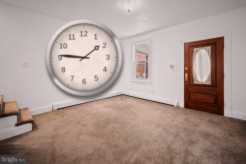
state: 1:46
